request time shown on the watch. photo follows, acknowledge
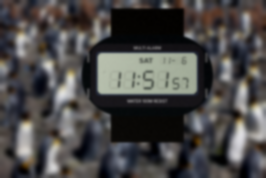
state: 11:51:57
